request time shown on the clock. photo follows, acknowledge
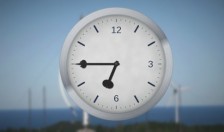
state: 6:45
